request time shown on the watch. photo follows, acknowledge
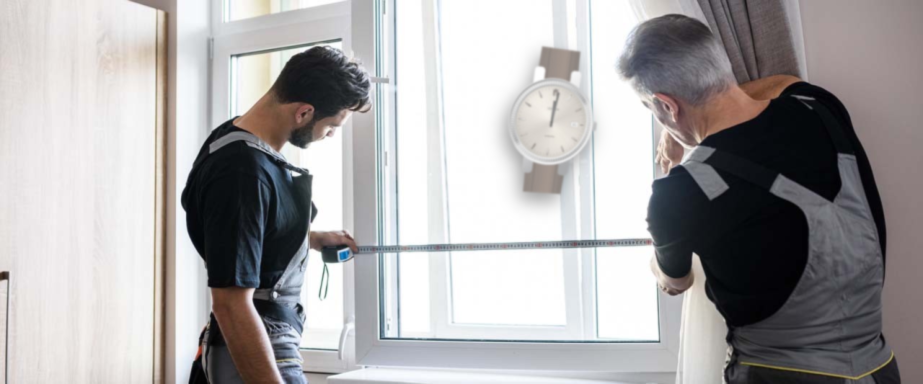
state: 12:01
